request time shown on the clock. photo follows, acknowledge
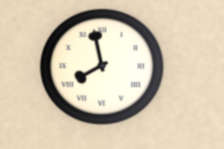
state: 7:58
